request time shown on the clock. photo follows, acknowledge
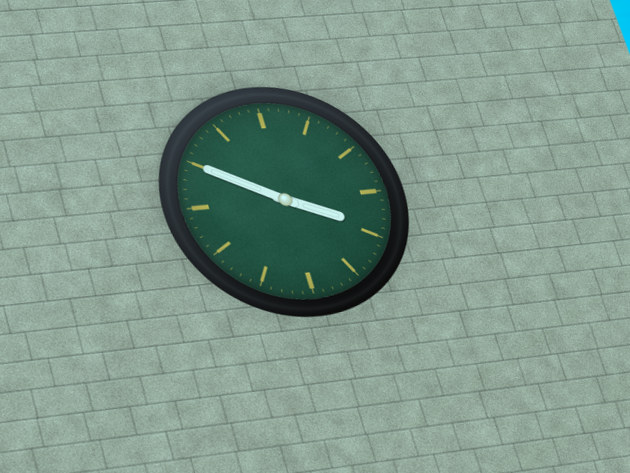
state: 3:50
